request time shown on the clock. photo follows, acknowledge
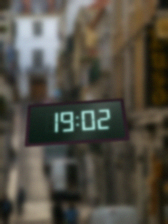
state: 19:02
